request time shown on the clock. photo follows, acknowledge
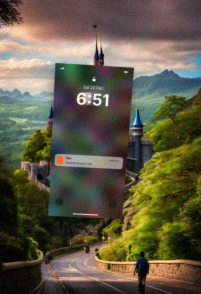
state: 6:51
